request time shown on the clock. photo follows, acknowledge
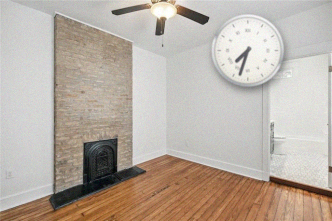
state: 7:33
